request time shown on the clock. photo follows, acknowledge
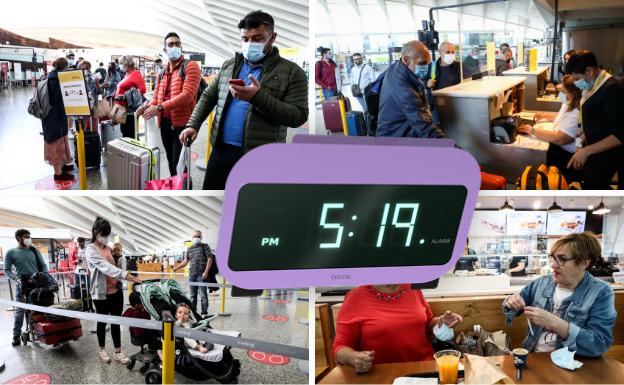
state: 5:19
